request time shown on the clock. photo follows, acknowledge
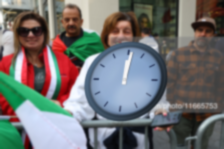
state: 12:01
